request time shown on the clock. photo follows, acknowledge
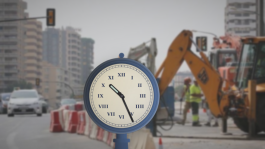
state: 10:26
